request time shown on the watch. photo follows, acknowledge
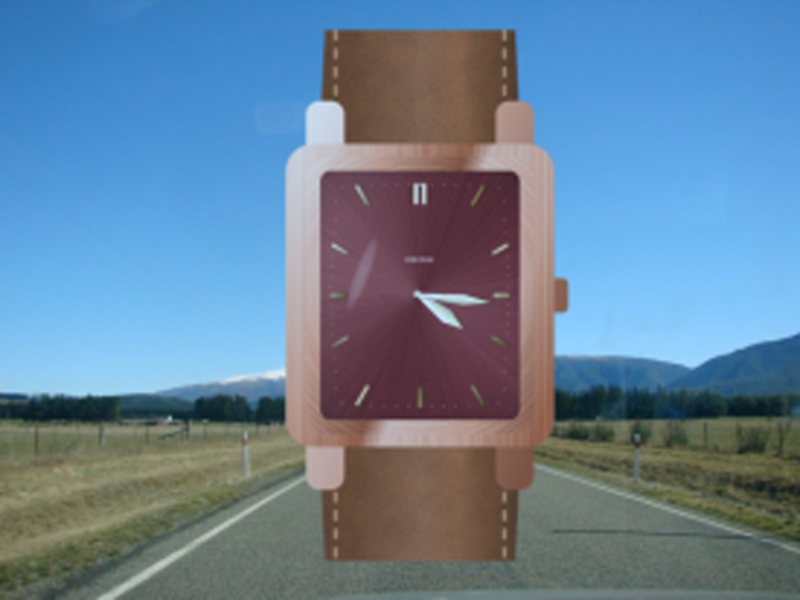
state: 4:16
